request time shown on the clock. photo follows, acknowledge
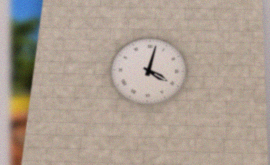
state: 4:02
